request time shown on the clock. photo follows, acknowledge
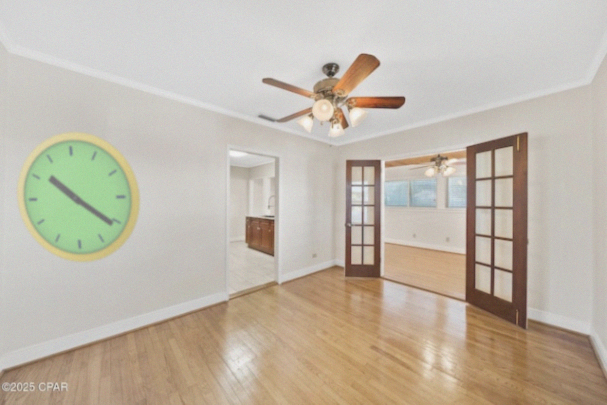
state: 10:21
